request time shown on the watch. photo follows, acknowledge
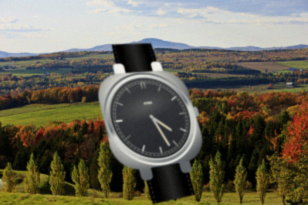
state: 4:27
